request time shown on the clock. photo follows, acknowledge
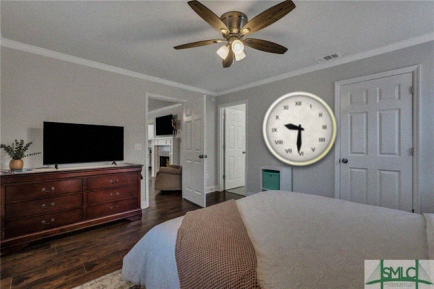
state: 9:31
